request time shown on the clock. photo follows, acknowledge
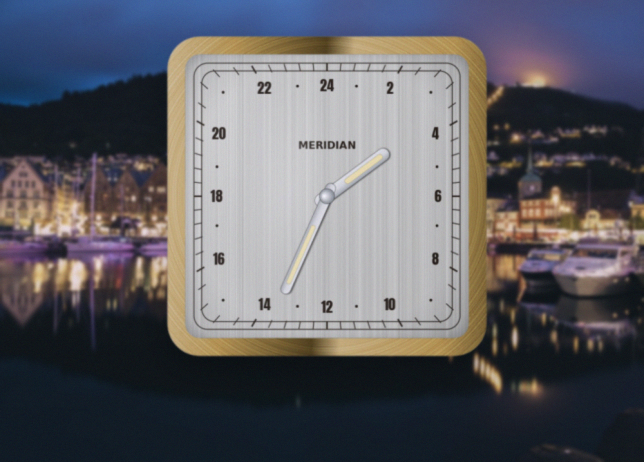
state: 3:34
